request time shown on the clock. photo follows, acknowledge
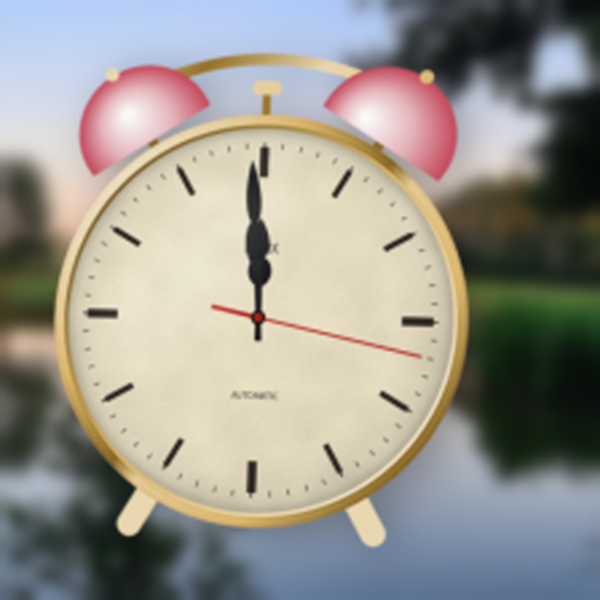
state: 11:59:17
